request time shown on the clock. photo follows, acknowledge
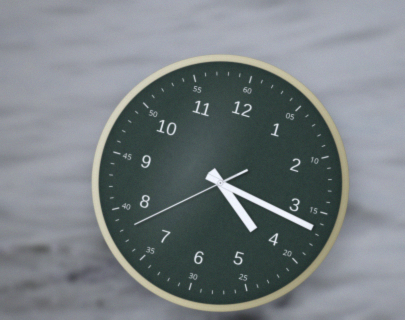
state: 4:16:38
